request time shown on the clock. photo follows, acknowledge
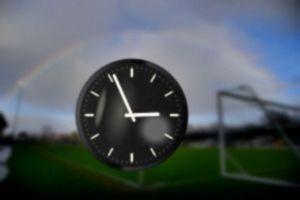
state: 2:56
